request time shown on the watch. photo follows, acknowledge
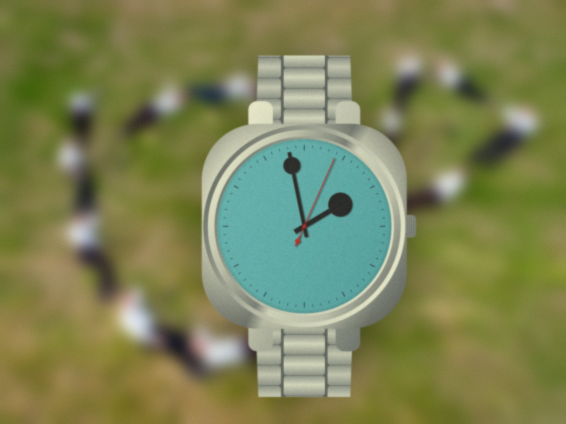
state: 1:58:04
